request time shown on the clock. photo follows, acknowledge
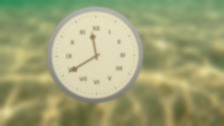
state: 11:40
